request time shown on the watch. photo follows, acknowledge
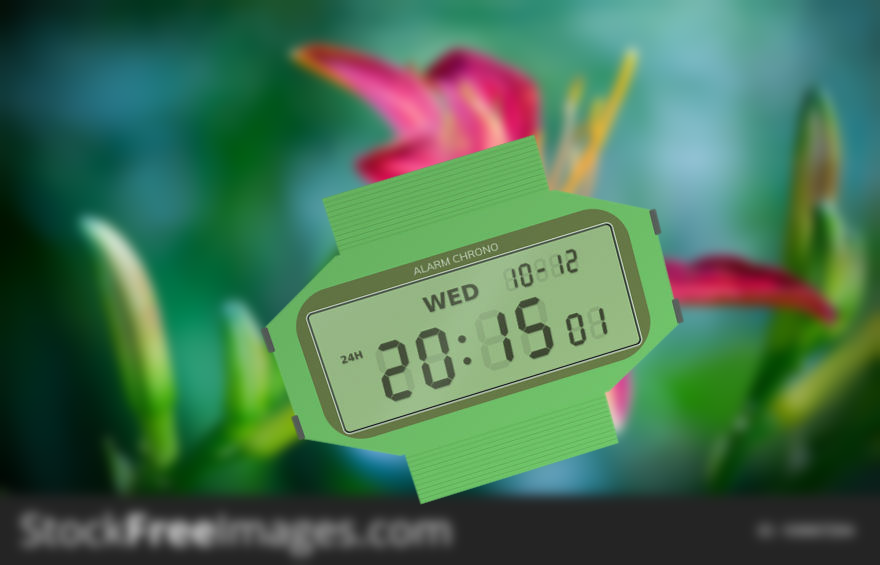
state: 20:15:01
